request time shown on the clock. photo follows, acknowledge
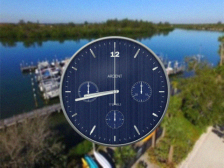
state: 8:43
